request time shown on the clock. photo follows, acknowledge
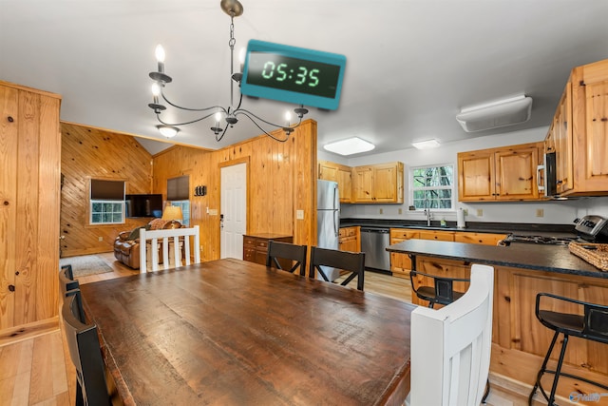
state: 5:35
